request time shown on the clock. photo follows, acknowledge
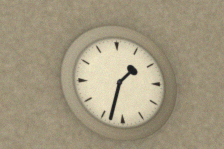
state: 1:33
